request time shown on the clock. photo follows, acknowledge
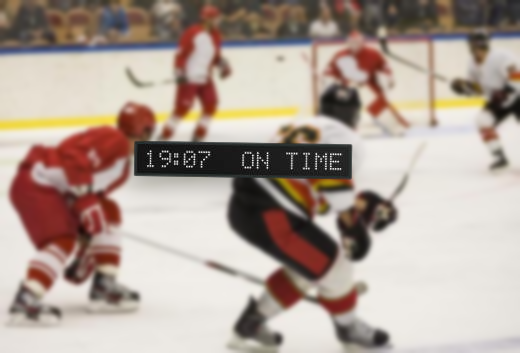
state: 19:07
